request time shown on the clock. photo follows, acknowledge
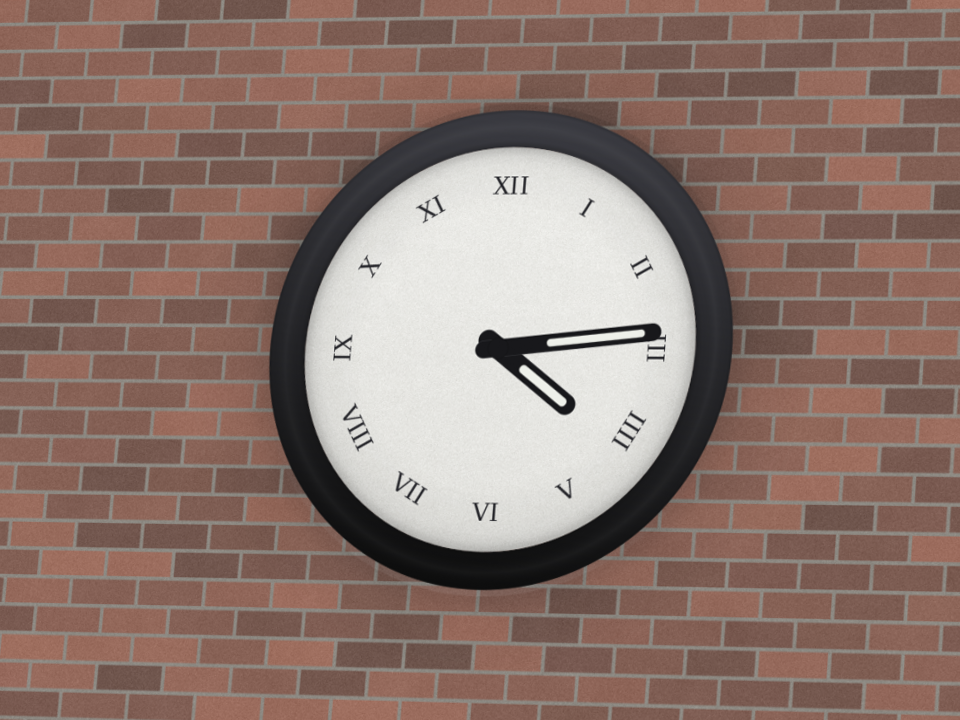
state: 4:14
